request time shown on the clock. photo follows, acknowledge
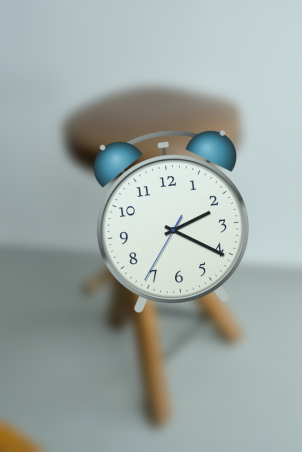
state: 2:20:36
